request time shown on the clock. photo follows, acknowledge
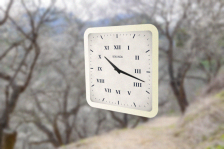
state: 10:18
